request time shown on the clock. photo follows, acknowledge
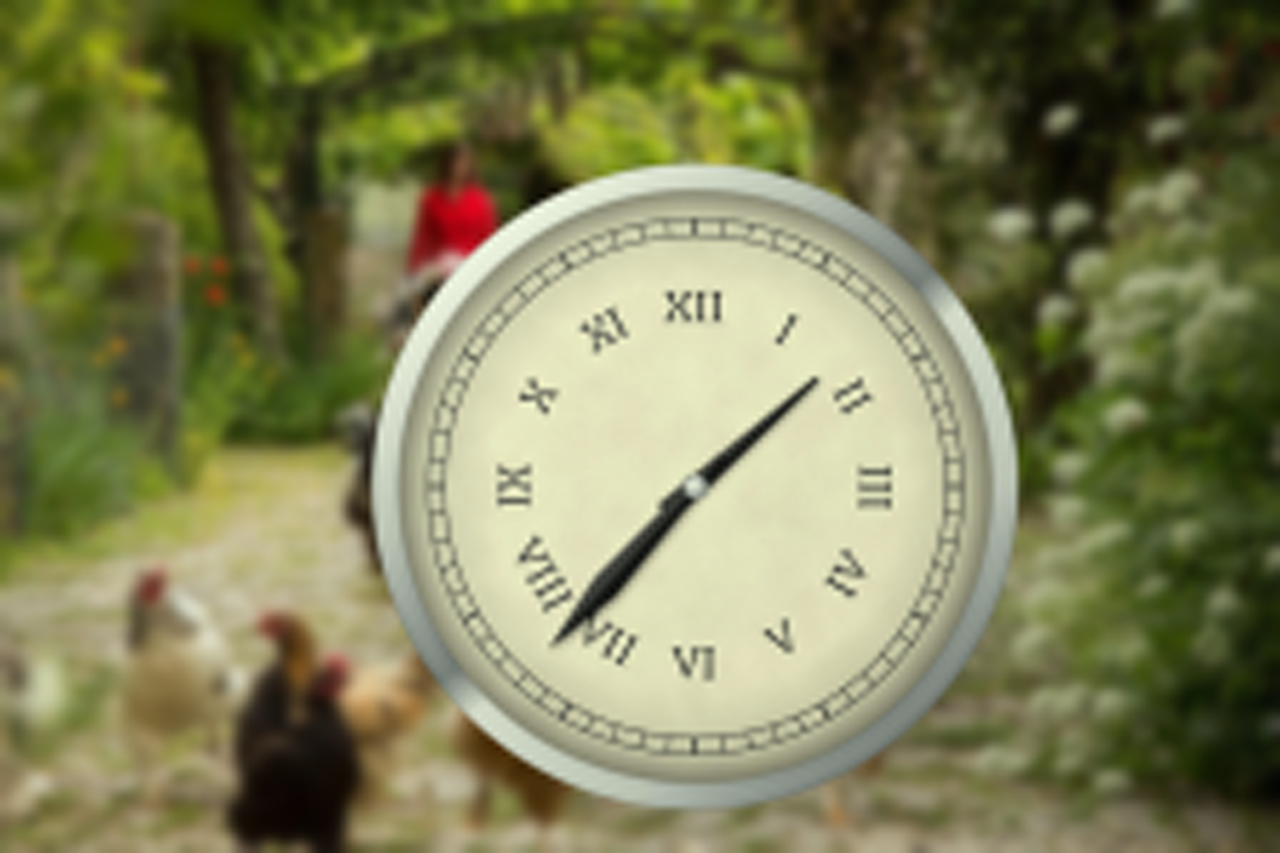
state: 1:37
